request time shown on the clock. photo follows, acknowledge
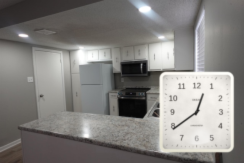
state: 12:39
